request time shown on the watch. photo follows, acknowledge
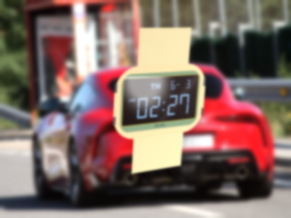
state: 2:27
